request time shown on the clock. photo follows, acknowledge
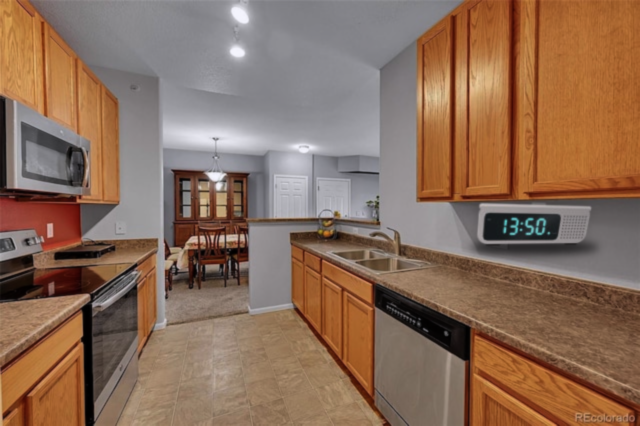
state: 13:50
